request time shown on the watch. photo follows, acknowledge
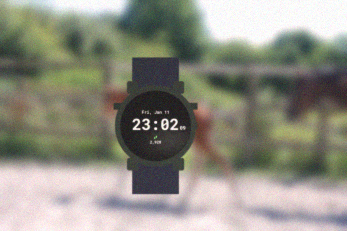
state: 23:02
